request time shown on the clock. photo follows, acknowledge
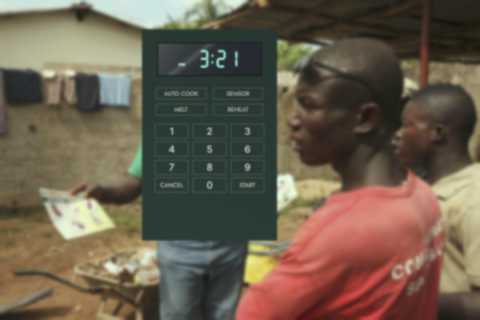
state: 3:21
